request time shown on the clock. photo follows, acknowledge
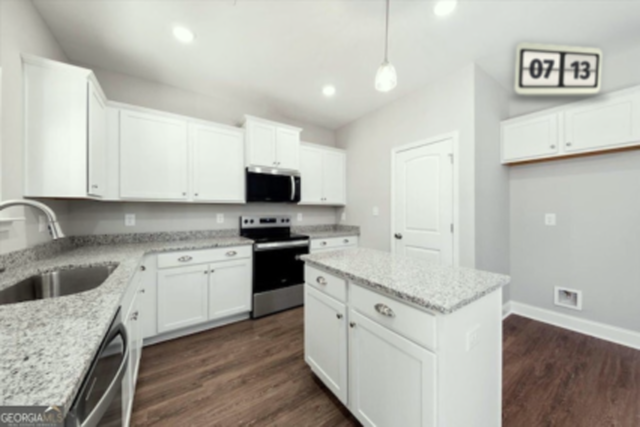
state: 7:13
